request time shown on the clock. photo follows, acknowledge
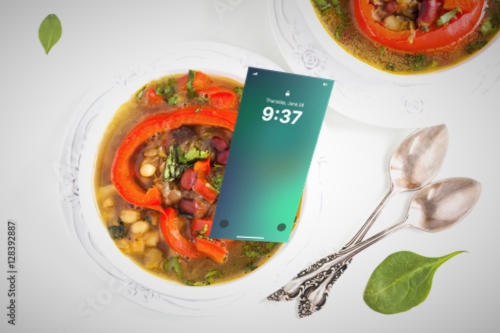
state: 9:37
